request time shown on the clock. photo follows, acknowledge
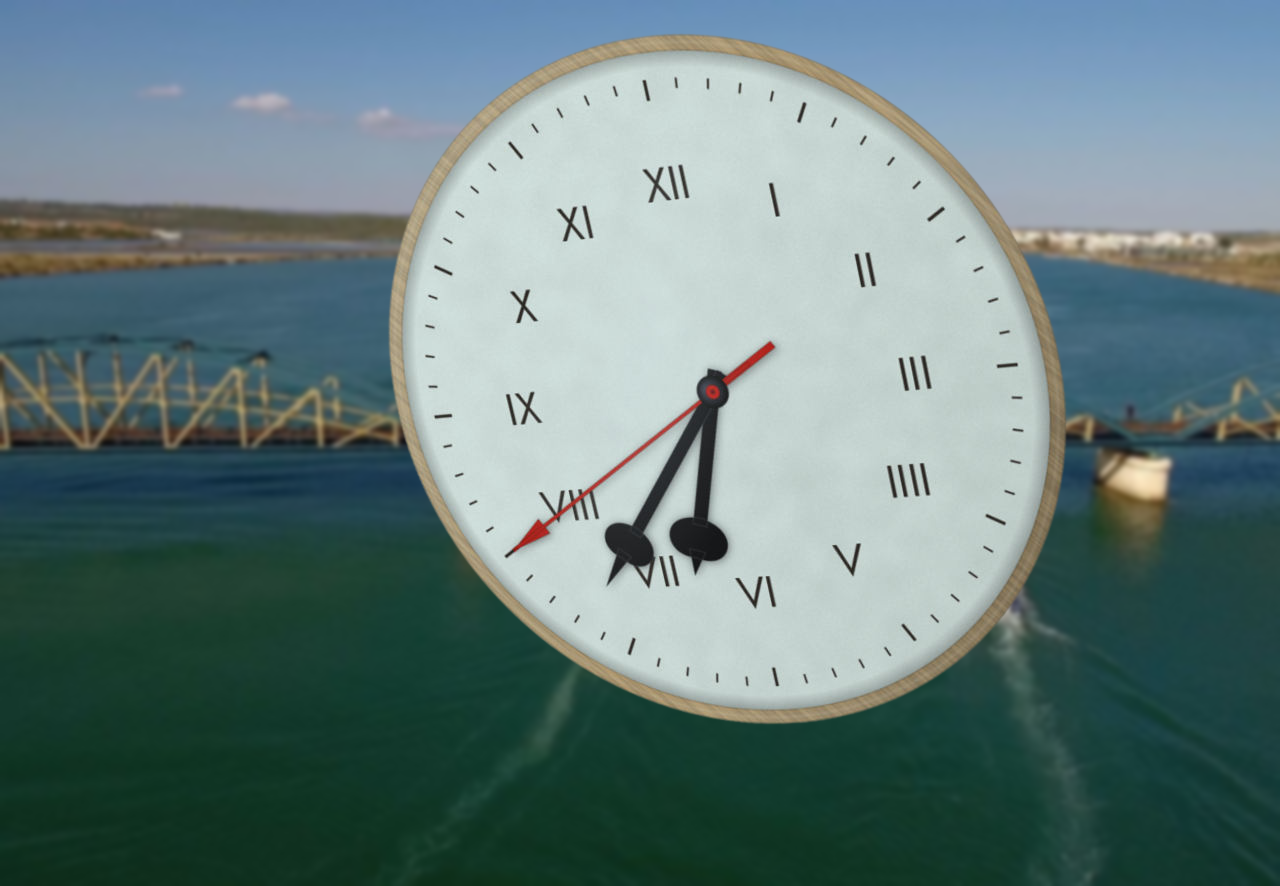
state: 6:36:40
